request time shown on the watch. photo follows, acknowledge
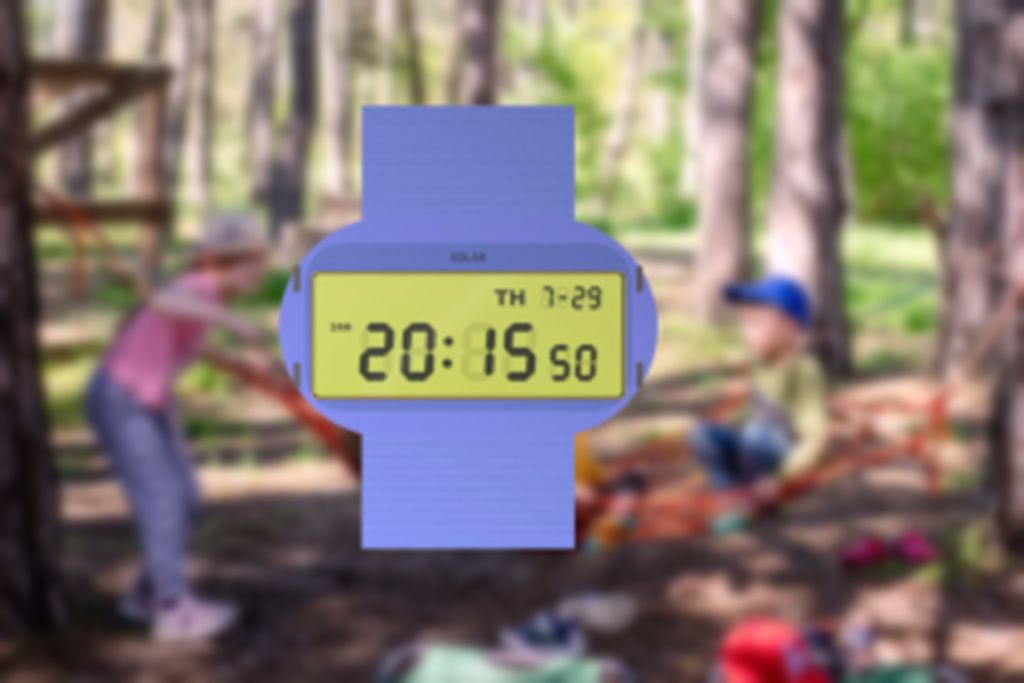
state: 20:15:50
